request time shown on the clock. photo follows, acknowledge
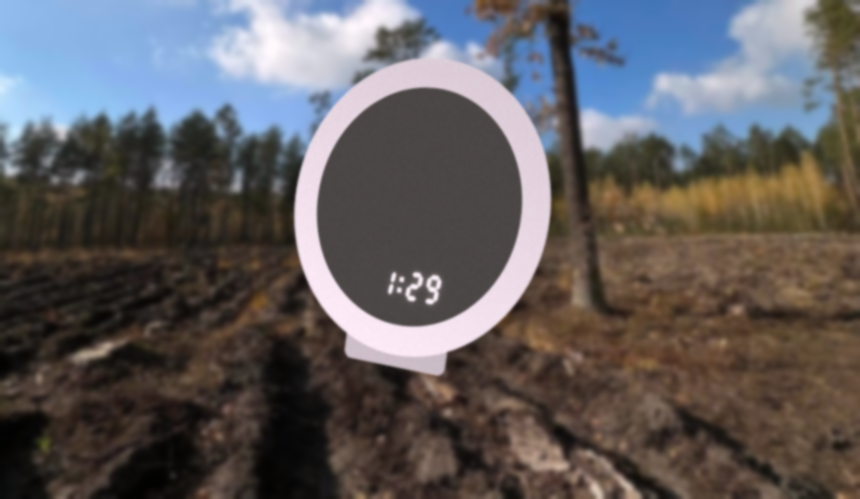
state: 1:29
